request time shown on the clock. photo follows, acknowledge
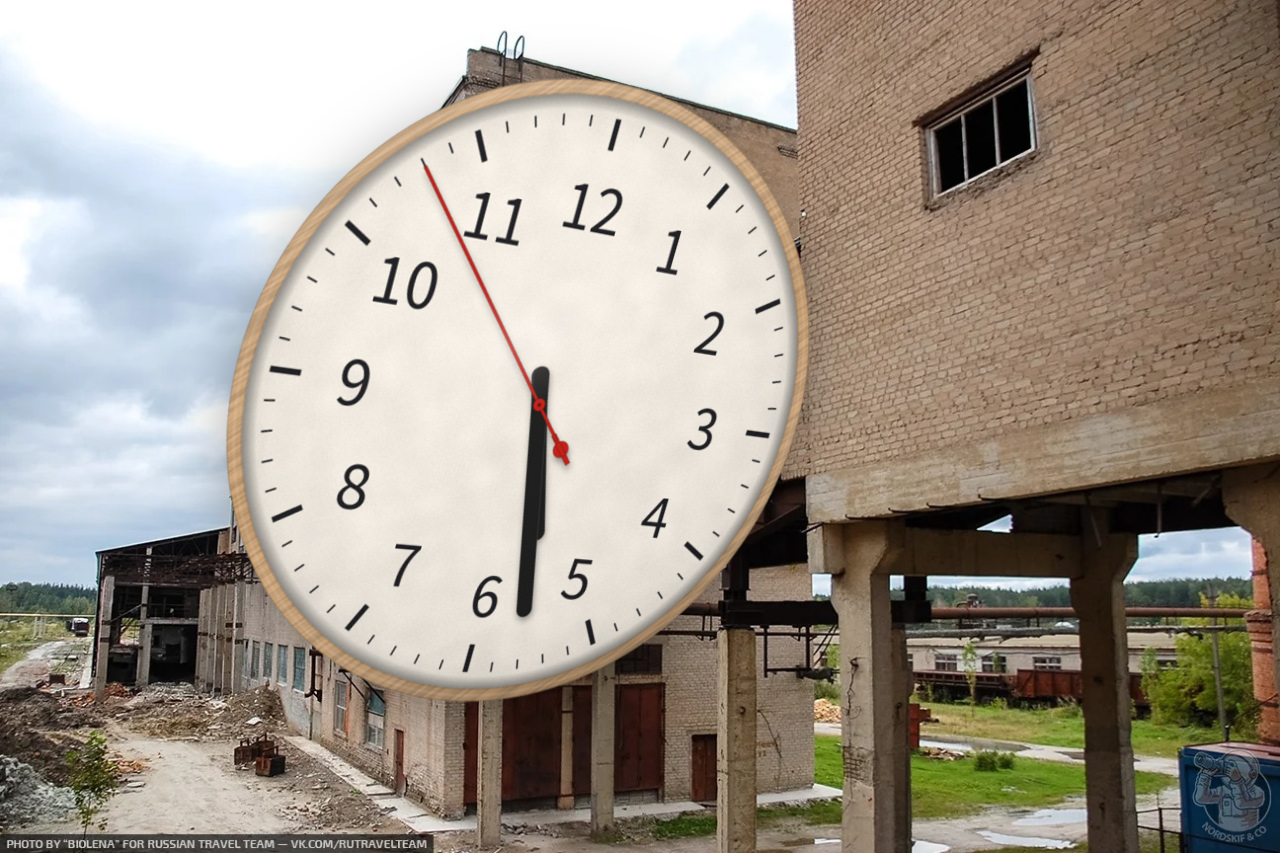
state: 5:27:53
